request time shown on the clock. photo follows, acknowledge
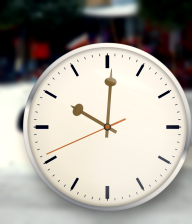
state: 10:00:41
